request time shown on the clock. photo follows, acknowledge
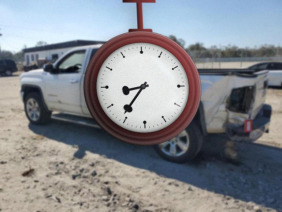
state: 8:36
